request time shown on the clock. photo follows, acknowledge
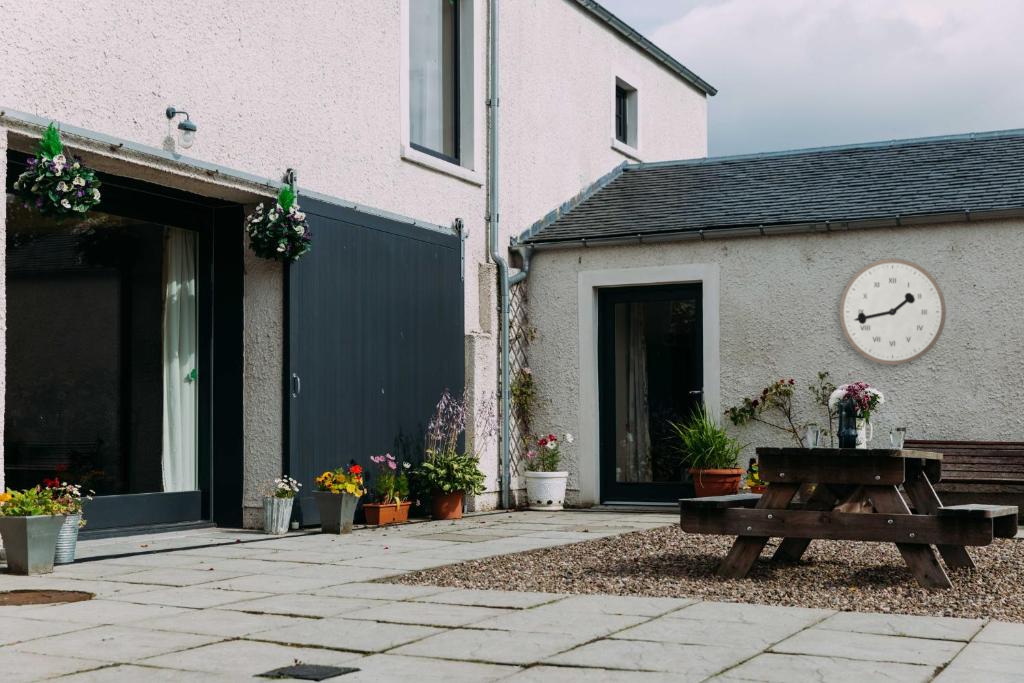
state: 1:43
